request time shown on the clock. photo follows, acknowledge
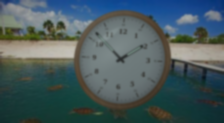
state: 1:52
